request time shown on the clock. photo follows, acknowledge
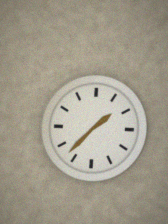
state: 1:37
